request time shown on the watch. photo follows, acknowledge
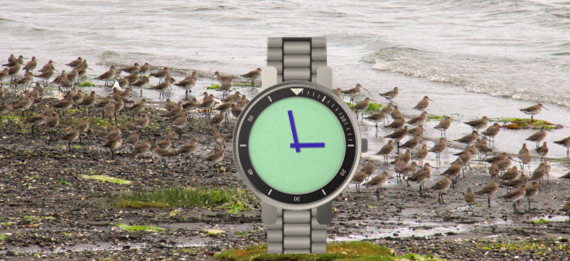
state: 2:58
